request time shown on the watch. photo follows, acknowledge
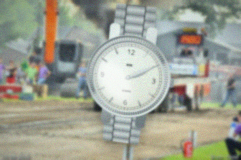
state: 2:10
